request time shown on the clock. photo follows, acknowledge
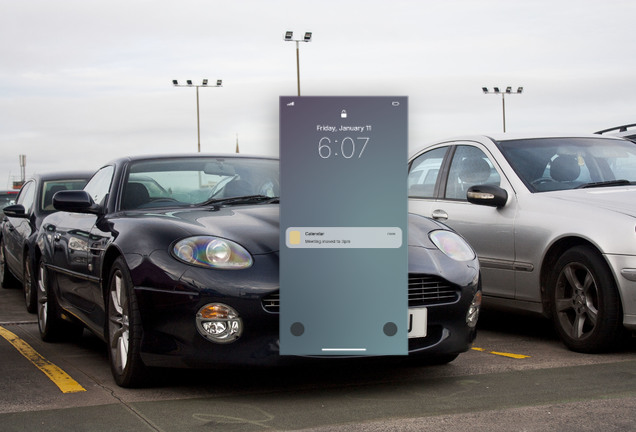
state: 6:07
